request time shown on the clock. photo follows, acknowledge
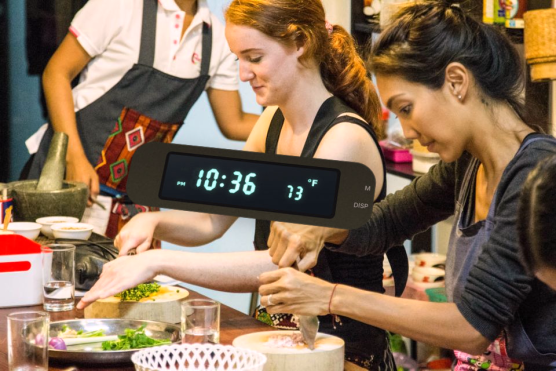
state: 10:36
